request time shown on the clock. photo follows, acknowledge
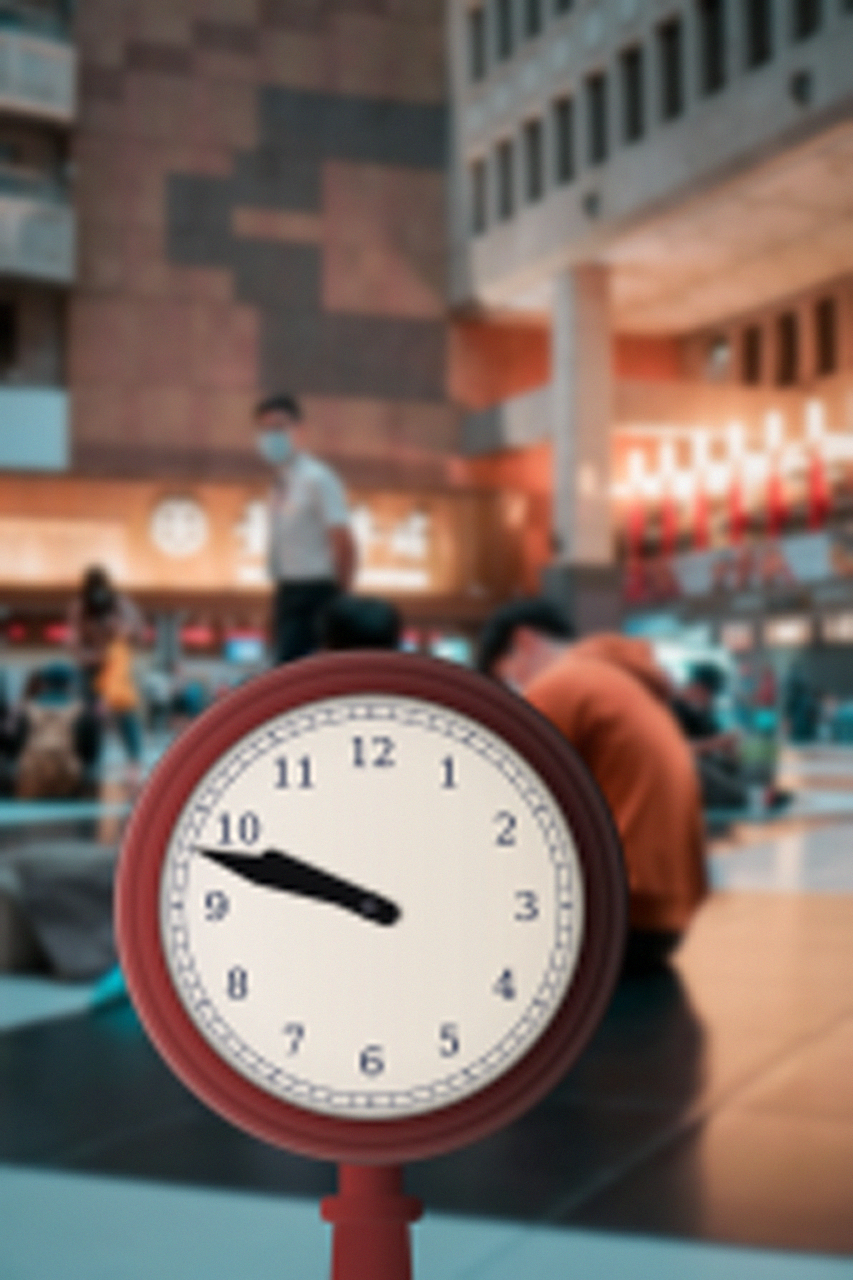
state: 9:48
